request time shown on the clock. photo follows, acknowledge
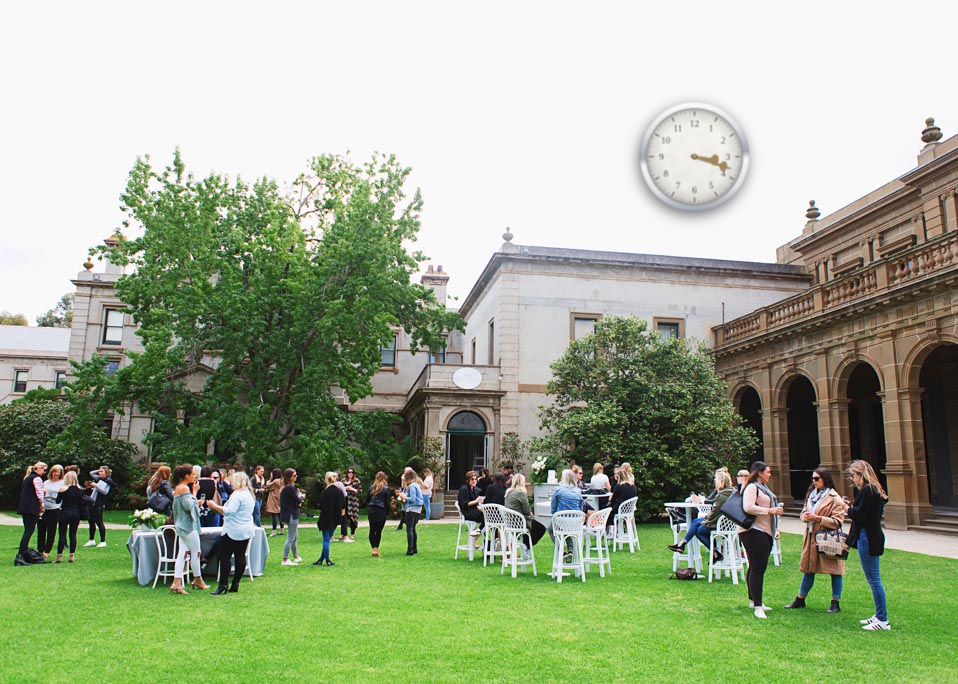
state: 3:18
